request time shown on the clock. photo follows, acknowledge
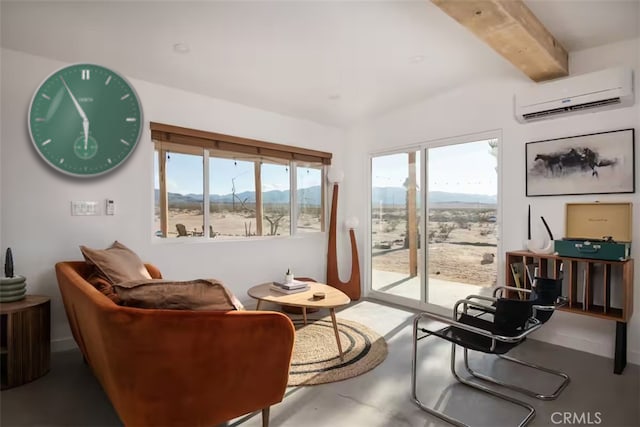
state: 5:55
